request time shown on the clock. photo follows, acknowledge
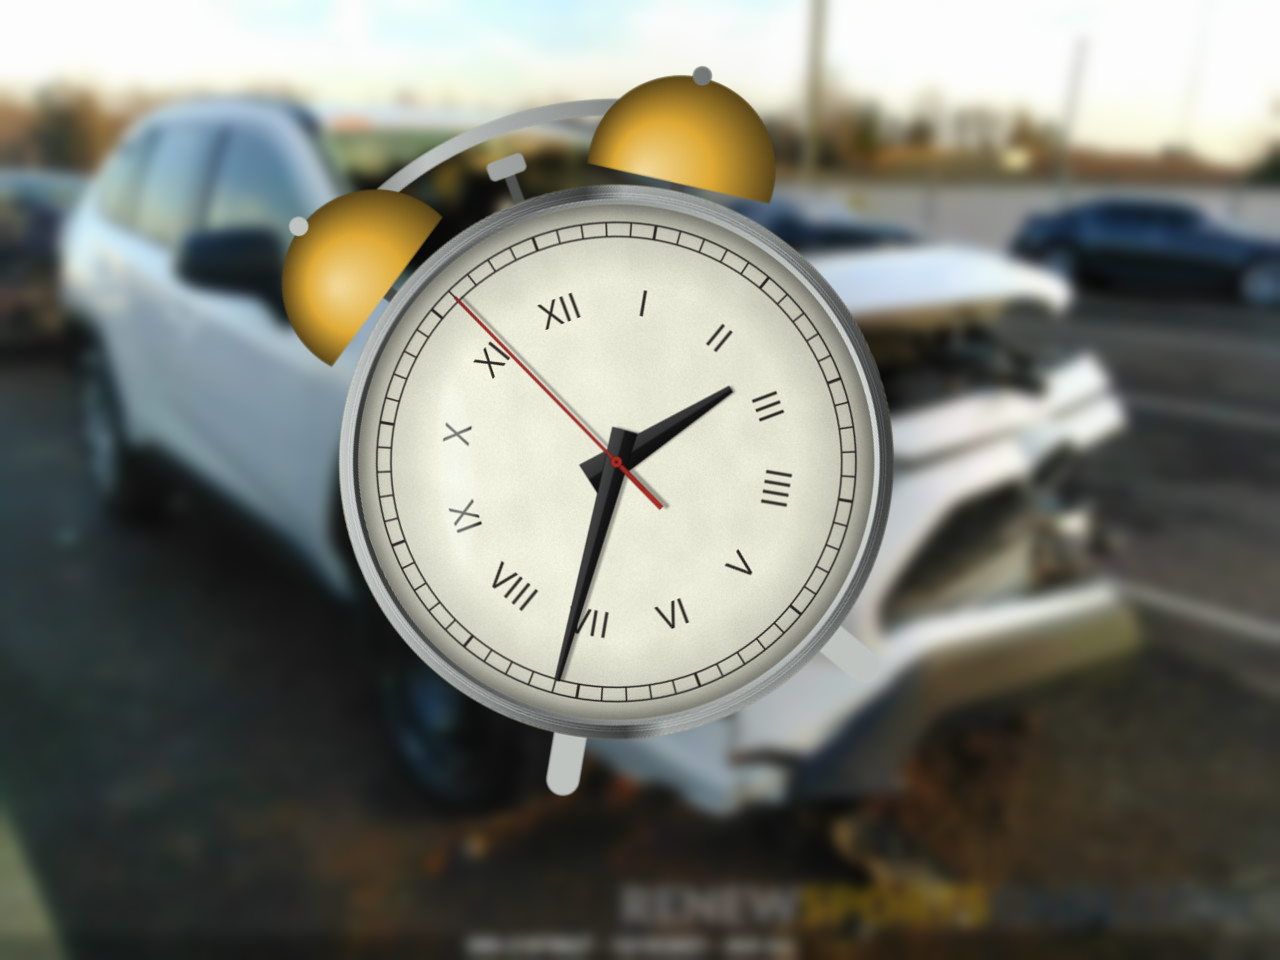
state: 2:35:56
